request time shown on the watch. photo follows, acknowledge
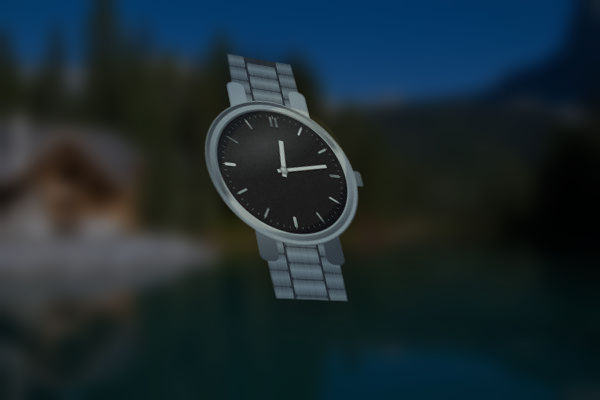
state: 12:13
